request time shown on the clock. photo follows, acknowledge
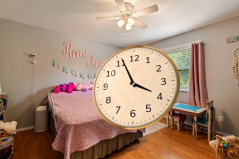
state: 3:56
